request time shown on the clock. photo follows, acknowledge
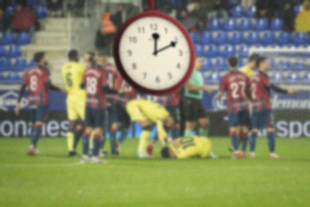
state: 12:11
